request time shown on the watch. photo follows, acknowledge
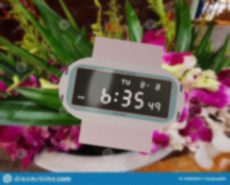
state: 6:35
